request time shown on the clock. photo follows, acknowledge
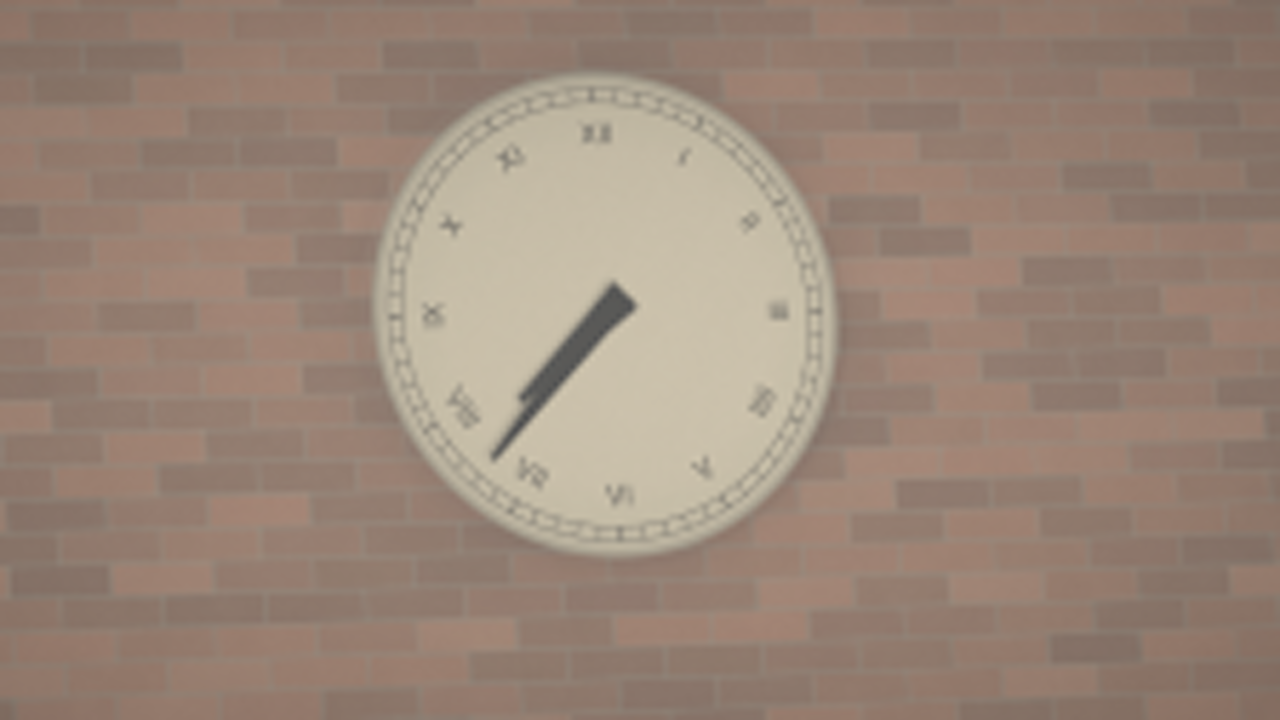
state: 7:37
